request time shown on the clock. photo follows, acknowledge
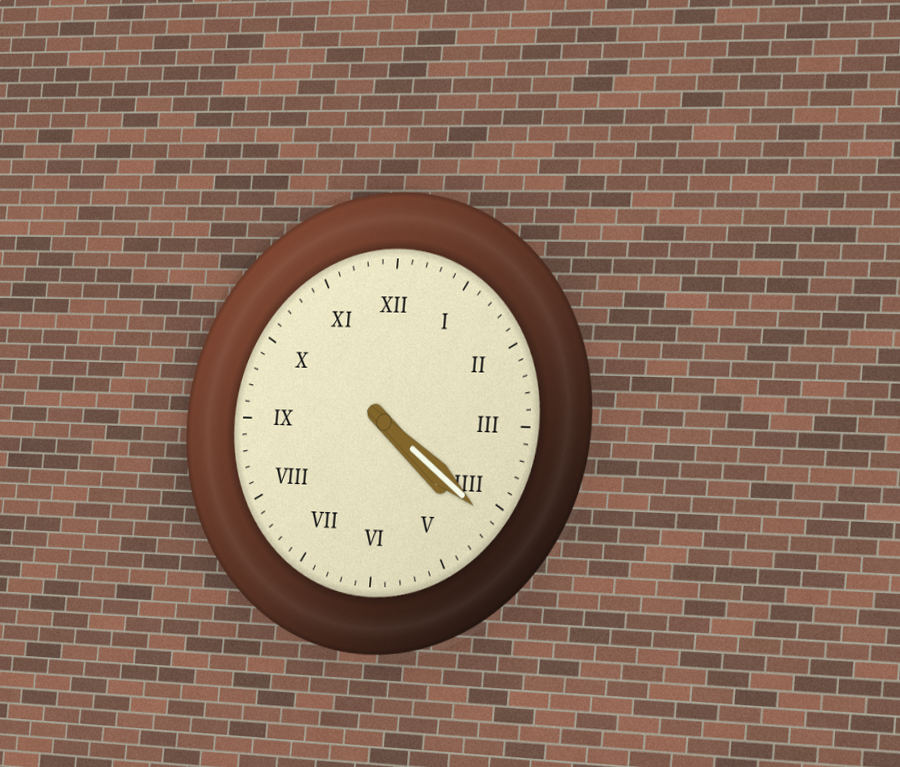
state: 4:21
